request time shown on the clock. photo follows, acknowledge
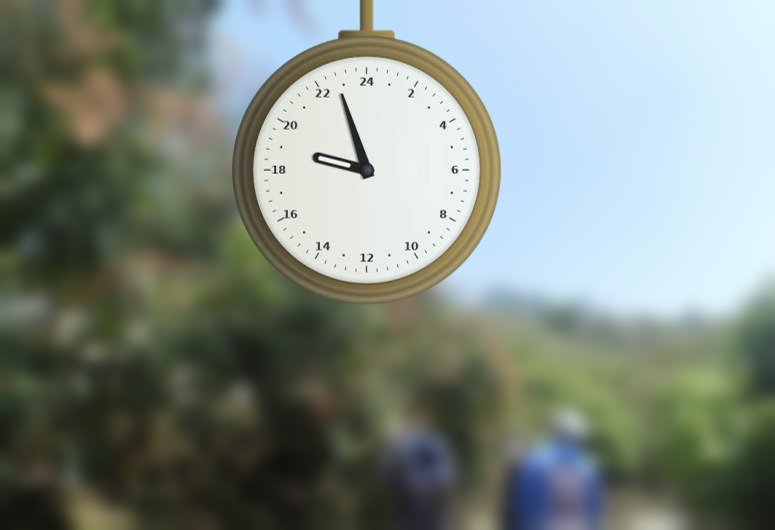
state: 18:57
